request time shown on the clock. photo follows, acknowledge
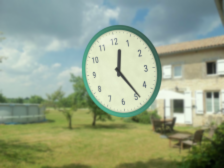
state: 12:24
